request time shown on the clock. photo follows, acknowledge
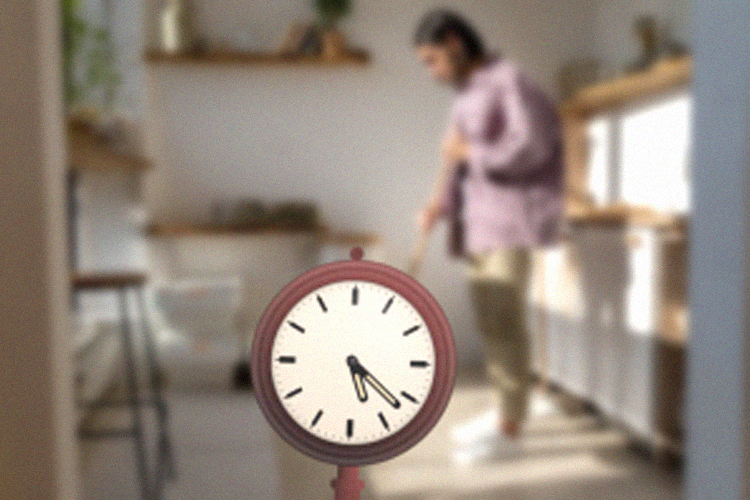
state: 5:22
